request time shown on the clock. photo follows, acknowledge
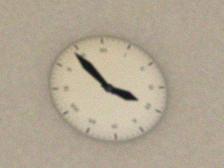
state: 3:54
